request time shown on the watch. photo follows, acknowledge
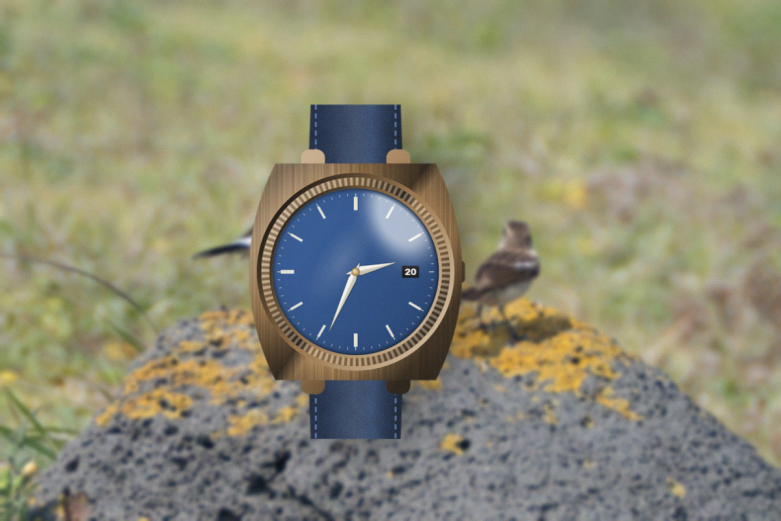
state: 2:34
